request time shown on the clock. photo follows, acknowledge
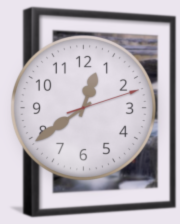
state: 12:39:12
